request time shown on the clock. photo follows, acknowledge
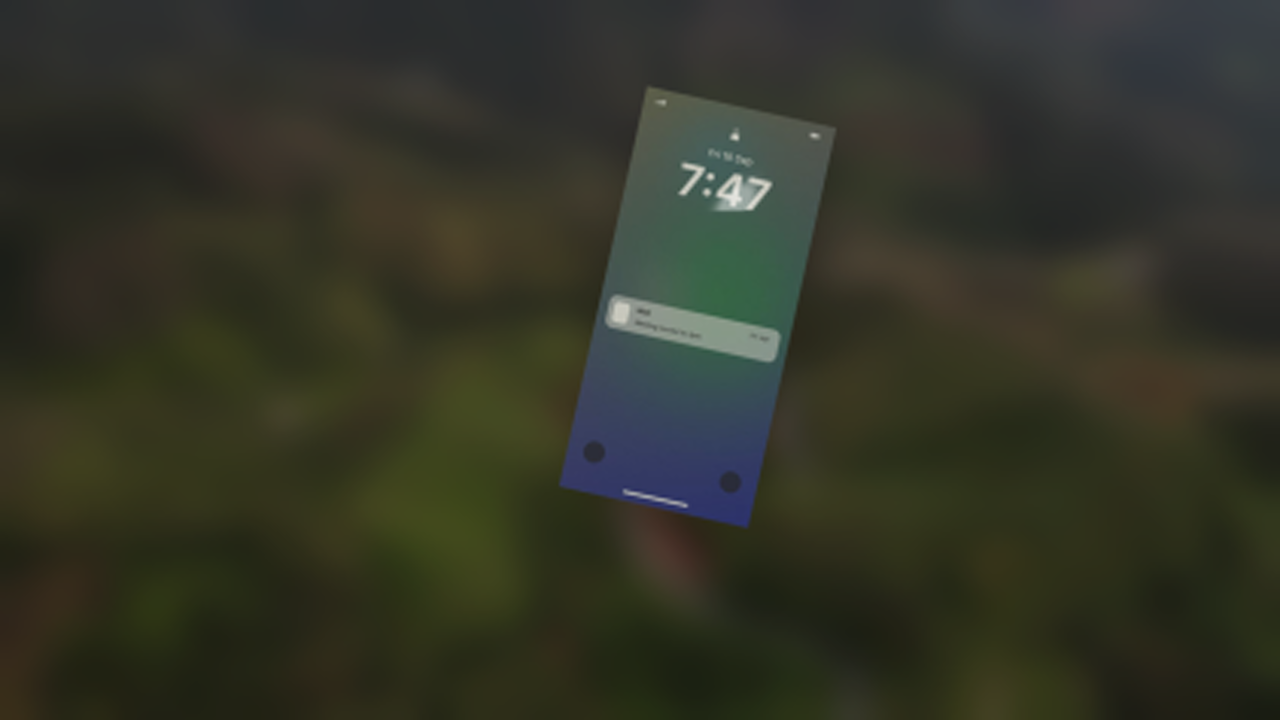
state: 7:47
